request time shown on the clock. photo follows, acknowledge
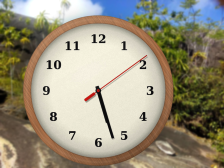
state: 5:27:09
